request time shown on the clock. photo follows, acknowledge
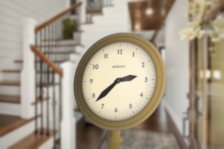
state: 2:38
